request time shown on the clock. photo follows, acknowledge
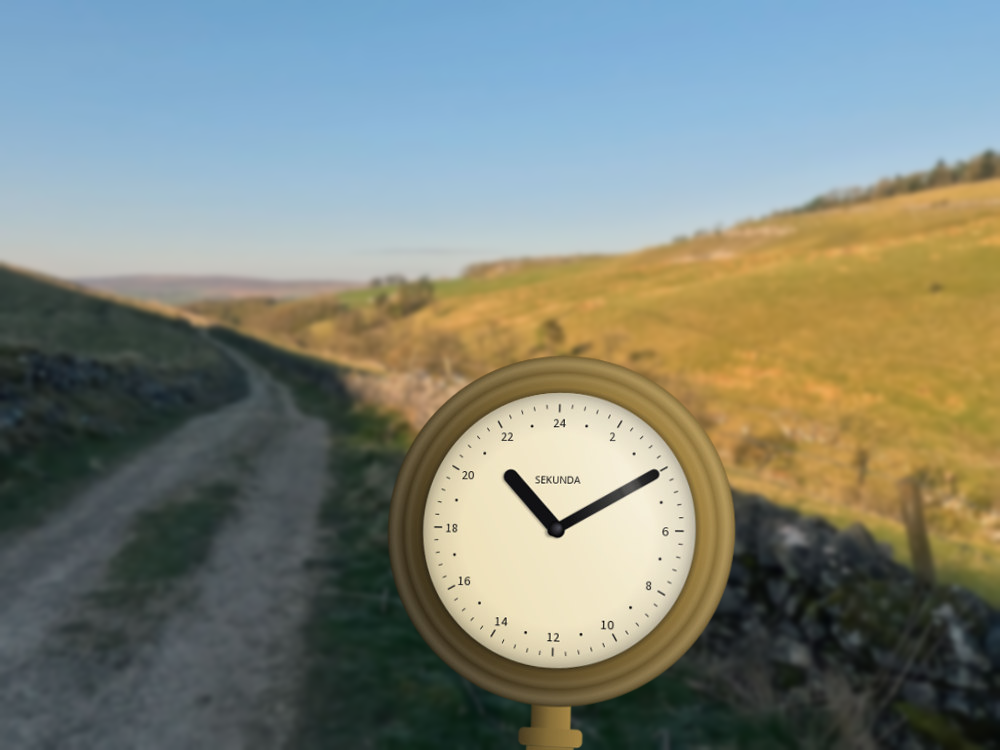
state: 21:10
